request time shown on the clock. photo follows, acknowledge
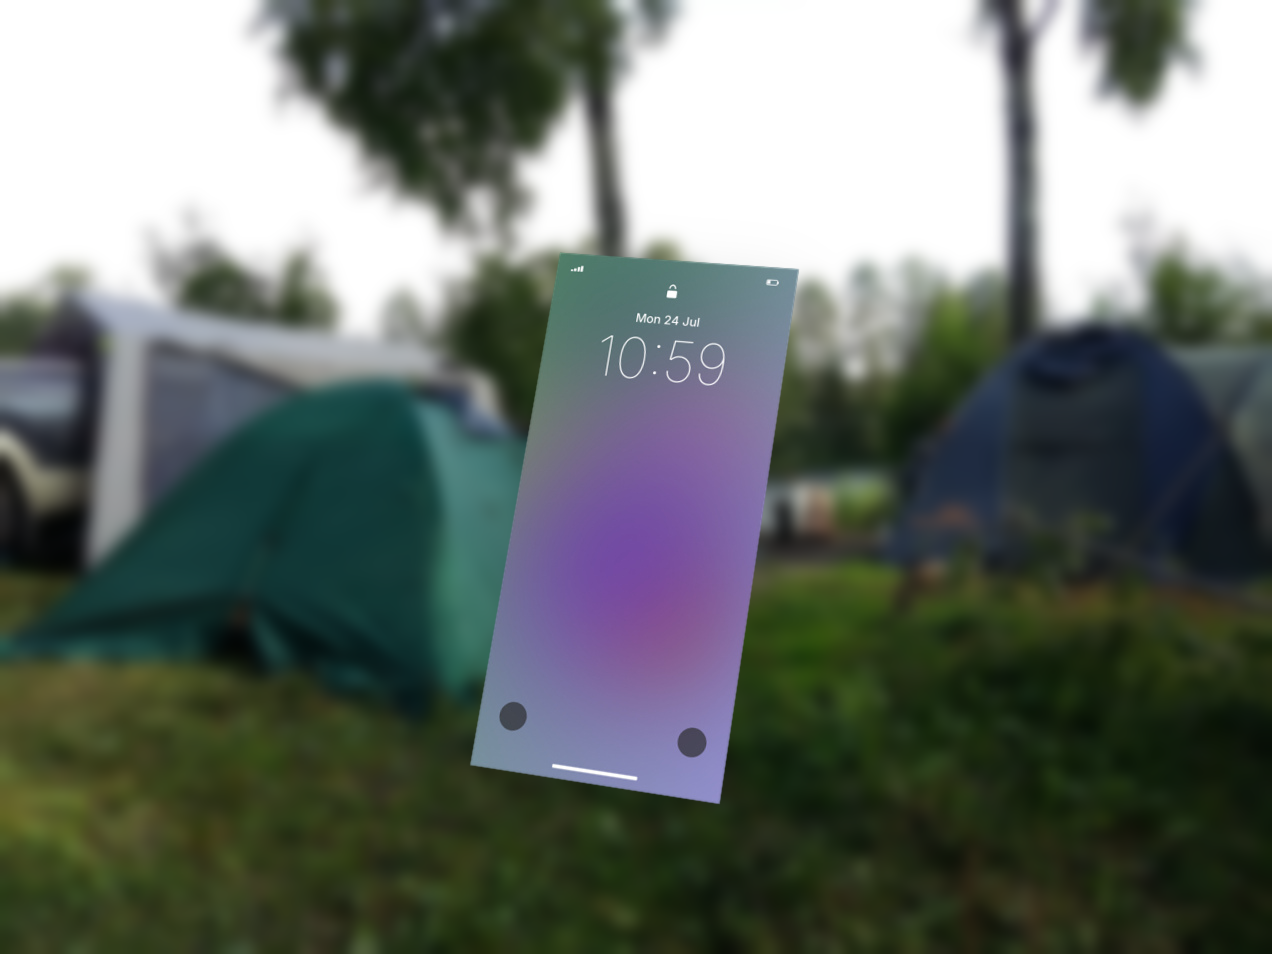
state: 10:59
